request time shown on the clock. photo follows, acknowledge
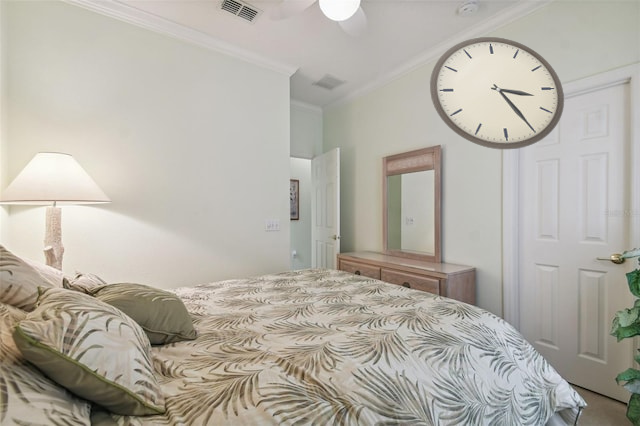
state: 3:25
